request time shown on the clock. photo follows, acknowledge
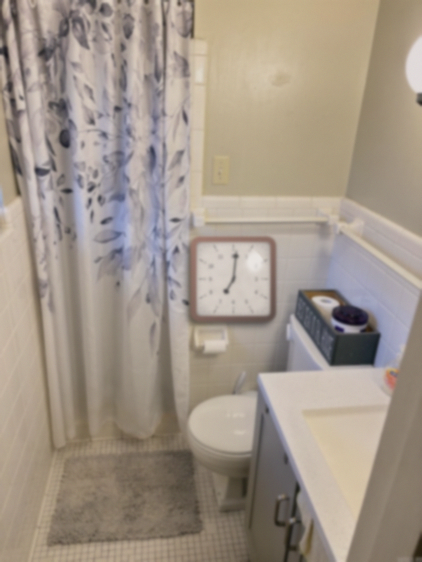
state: 7:01
